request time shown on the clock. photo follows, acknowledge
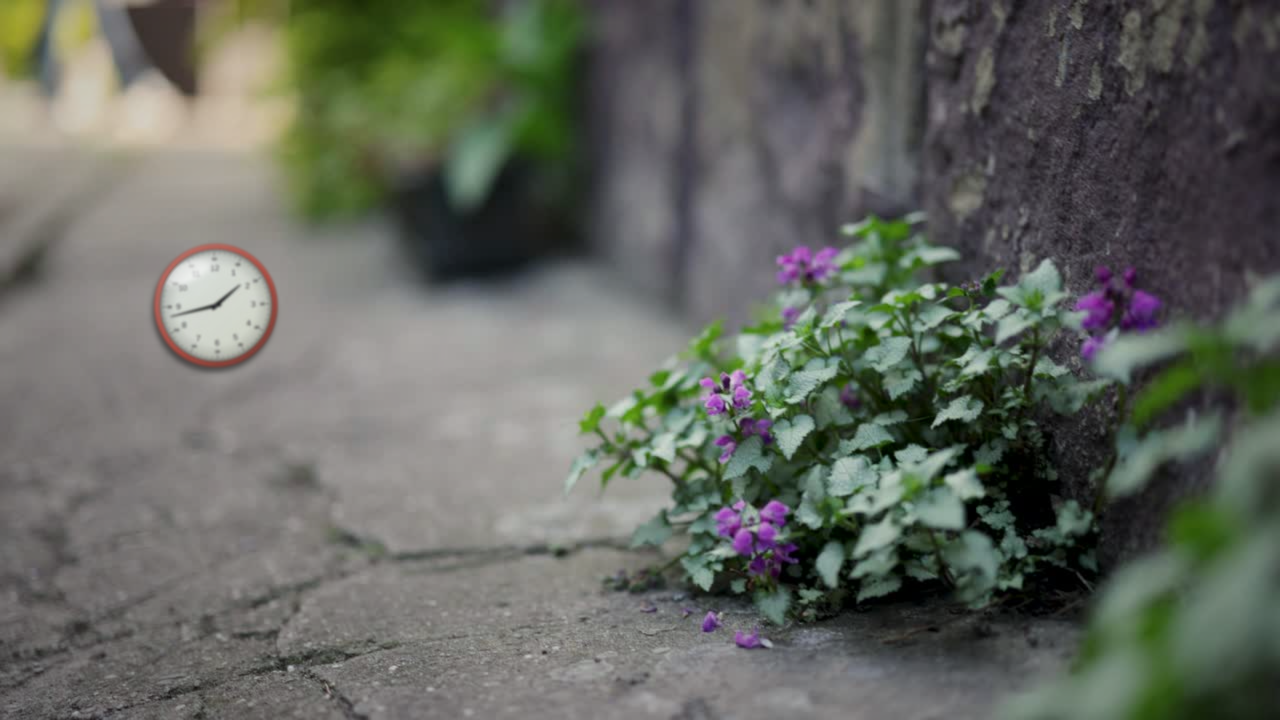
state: 1:43
